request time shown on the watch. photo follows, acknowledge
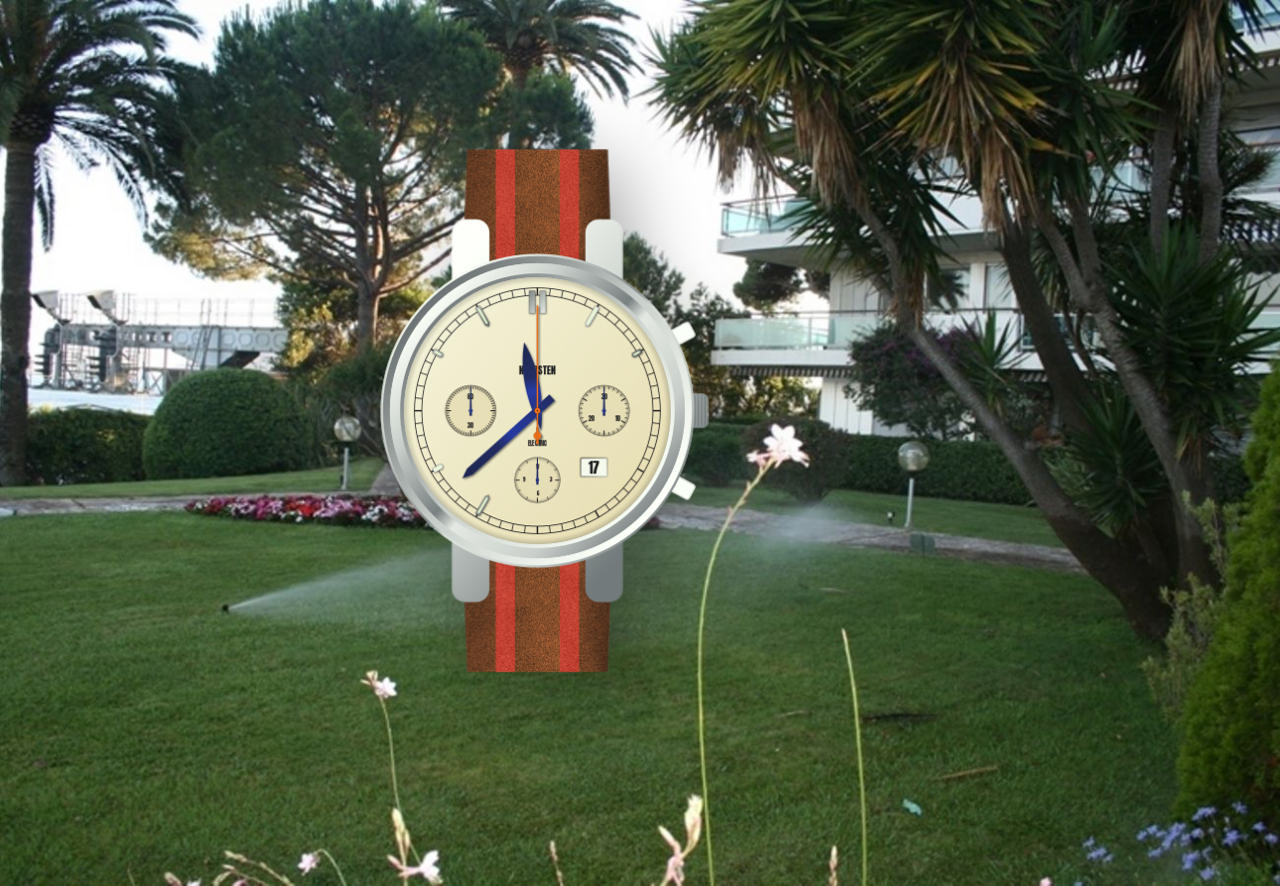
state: 11:38
